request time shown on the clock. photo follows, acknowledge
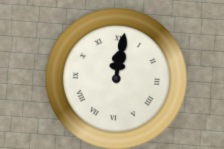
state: 12:01
